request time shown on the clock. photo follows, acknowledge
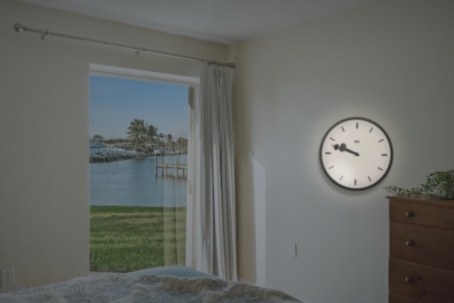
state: 9:48
